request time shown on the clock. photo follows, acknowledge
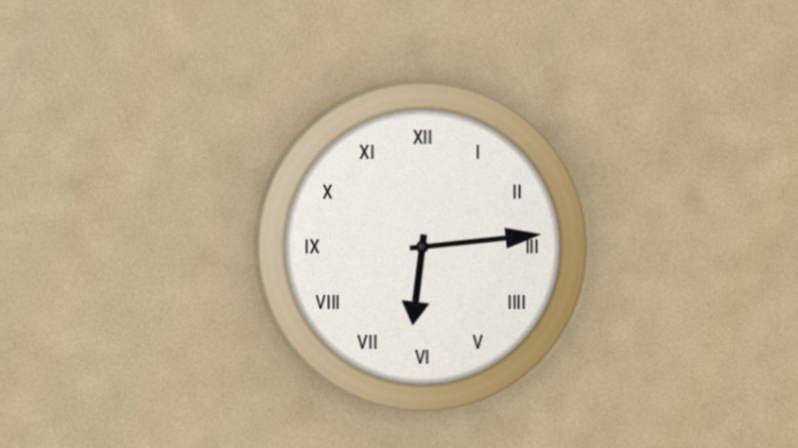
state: 6:14
